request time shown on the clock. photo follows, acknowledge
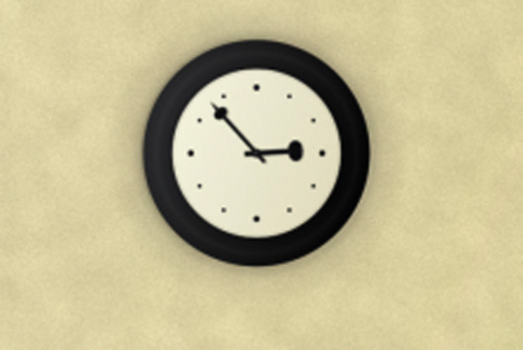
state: 2:53
